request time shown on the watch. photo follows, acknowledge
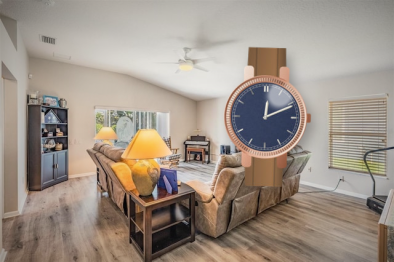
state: 12:11
